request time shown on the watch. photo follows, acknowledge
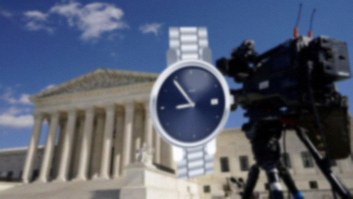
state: 8:54
